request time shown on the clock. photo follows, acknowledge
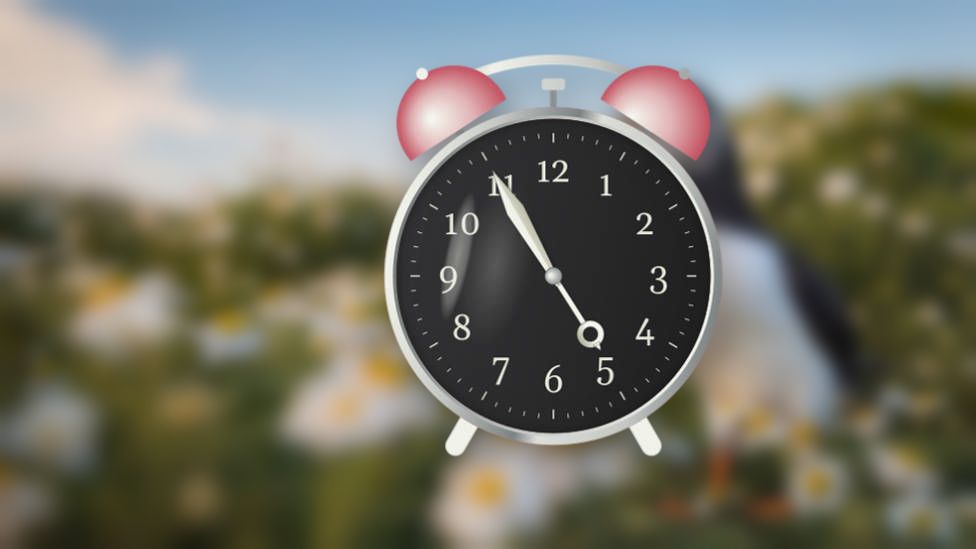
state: 4:55
